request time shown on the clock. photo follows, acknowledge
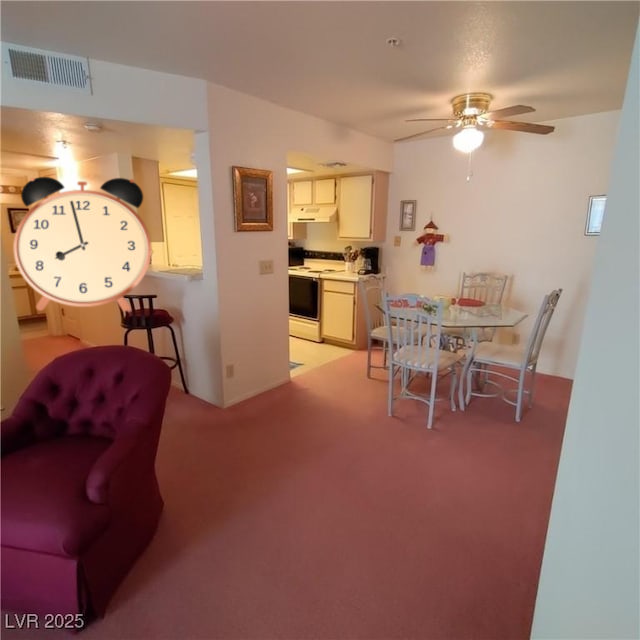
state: 7:58
